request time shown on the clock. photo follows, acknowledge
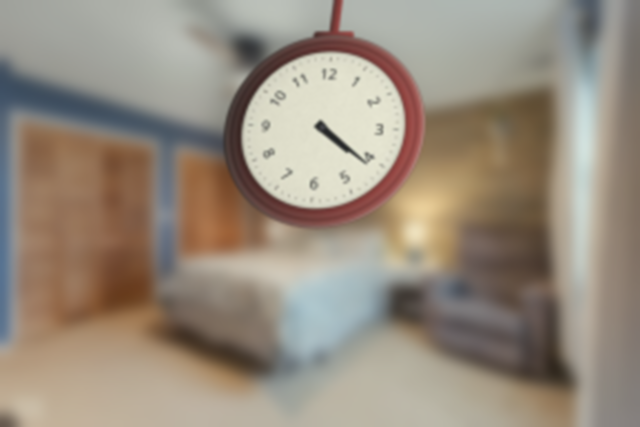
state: 4:21
